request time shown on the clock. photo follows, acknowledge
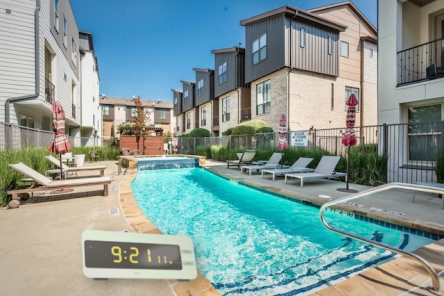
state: 9:21:11
